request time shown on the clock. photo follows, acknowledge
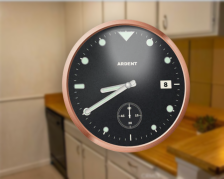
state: 8:40
